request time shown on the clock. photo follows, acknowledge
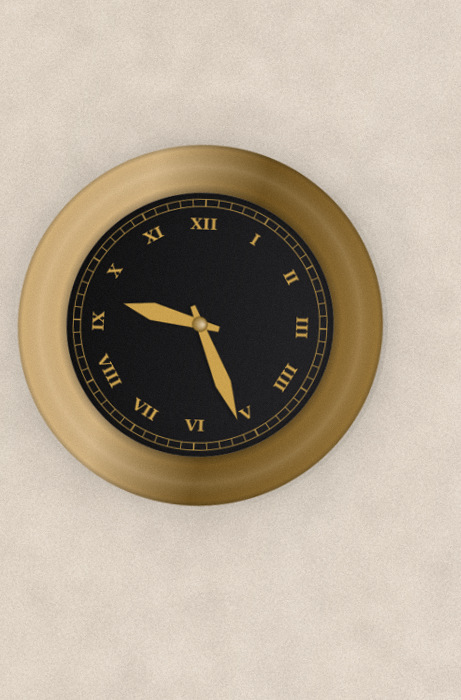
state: 9:26
